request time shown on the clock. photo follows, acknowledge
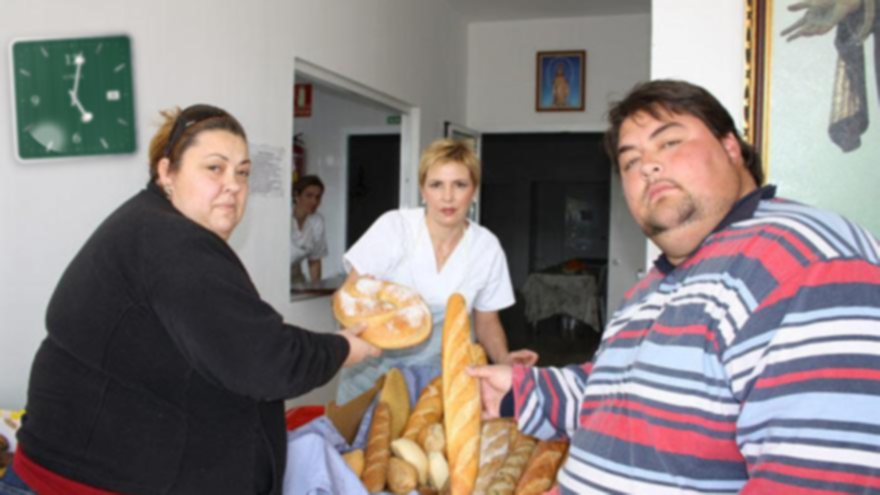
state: 5:02
